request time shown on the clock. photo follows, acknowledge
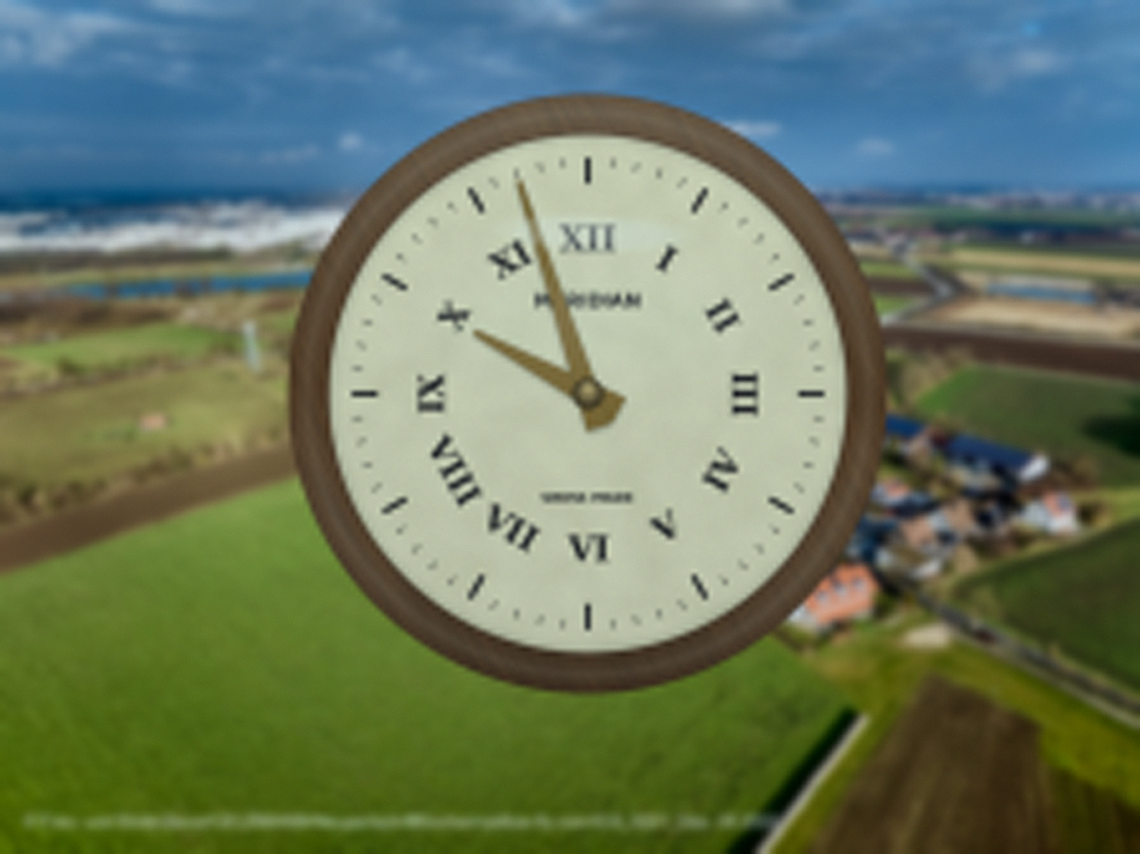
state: 9:57
